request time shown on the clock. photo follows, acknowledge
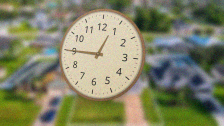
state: 12:45
